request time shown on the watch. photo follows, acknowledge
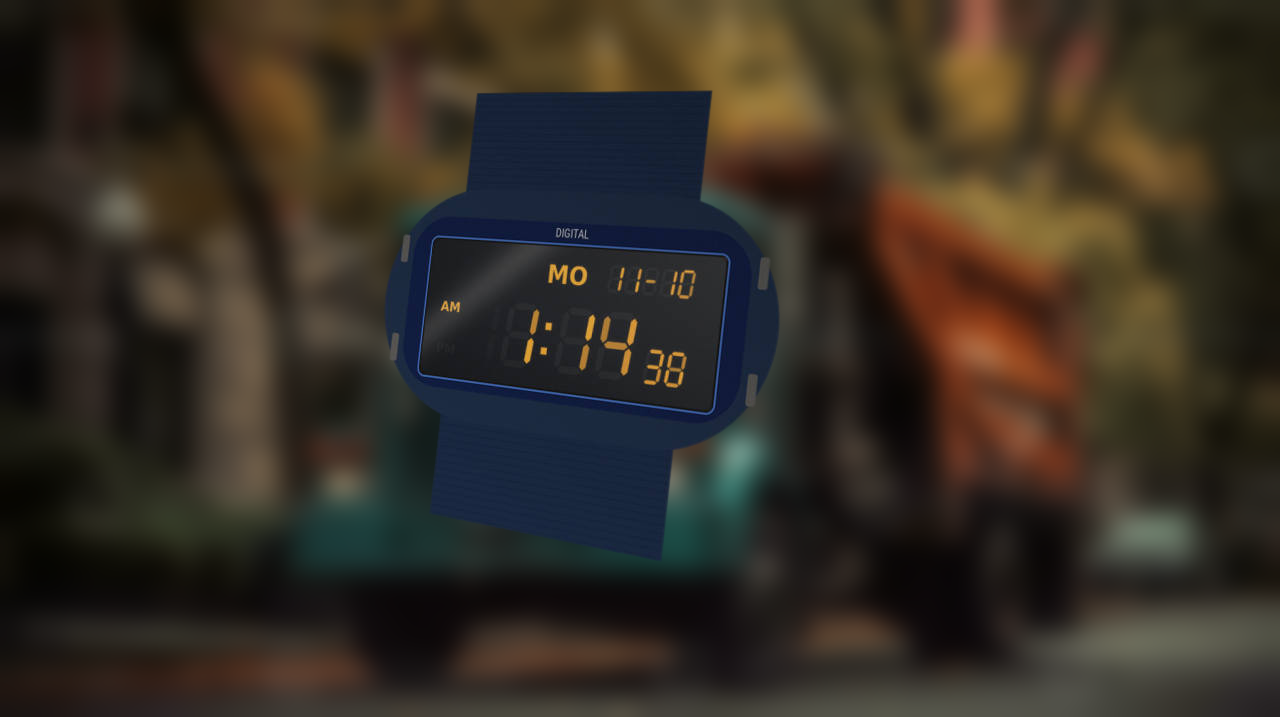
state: 1:14:38
